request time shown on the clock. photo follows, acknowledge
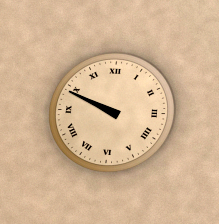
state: 9:49
